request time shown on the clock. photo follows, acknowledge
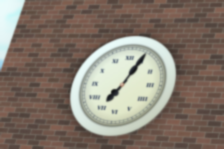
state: 7:04
